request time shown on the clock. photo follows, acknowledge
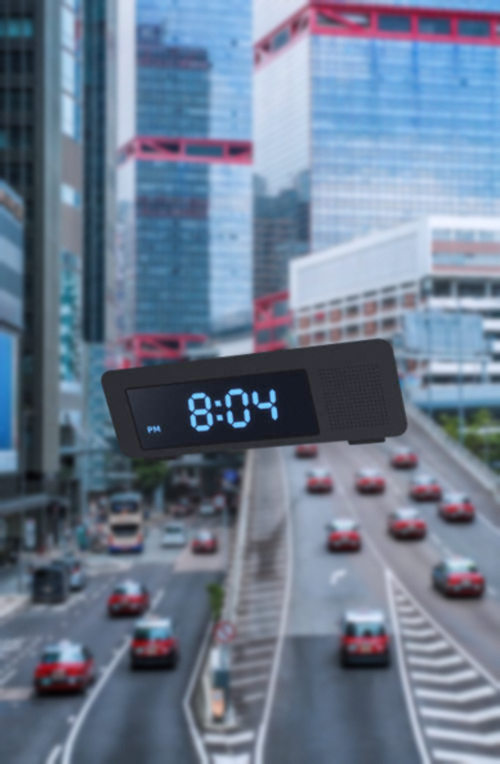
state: 8:04
